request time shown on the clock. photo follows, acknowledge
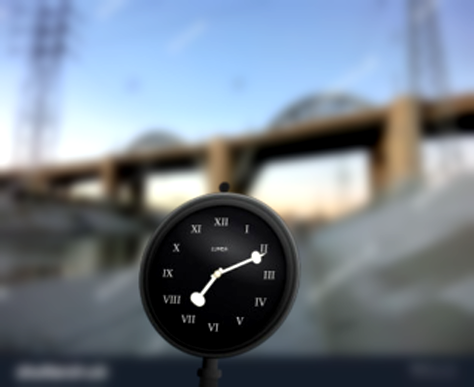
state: 7:11
